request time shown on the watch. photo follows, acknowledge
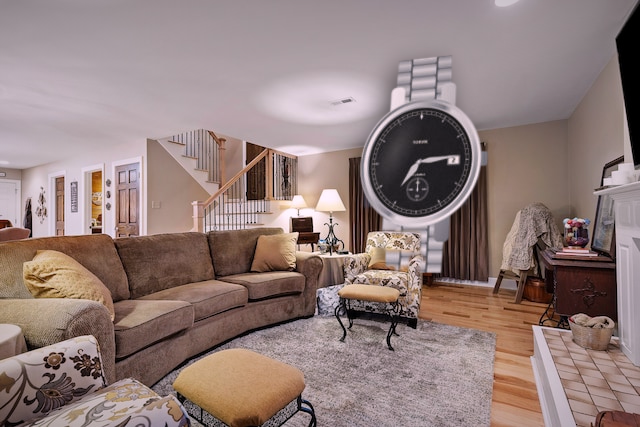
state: 7:14
